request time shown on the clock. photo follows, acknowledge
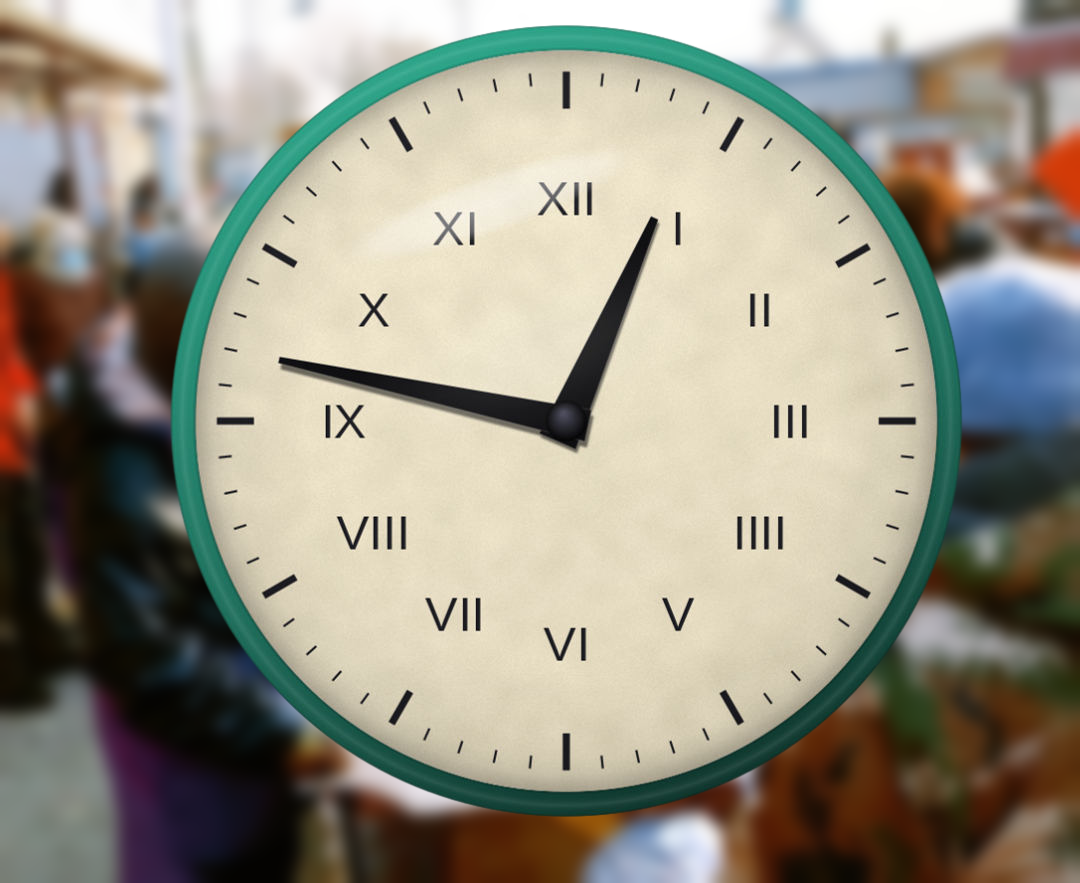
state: 12:47
